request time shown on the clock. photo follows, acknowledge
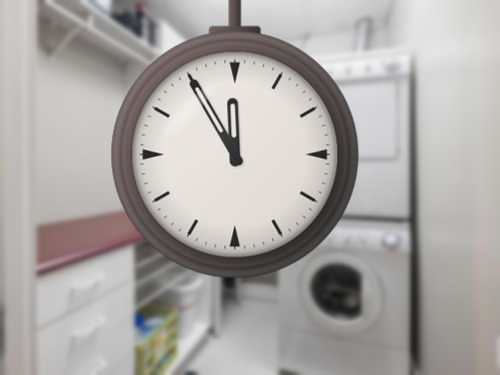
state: 11:55
